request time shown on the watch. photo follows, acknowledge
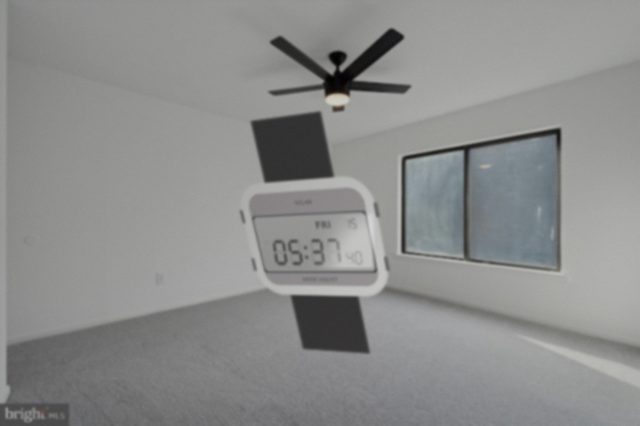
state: 5:37
